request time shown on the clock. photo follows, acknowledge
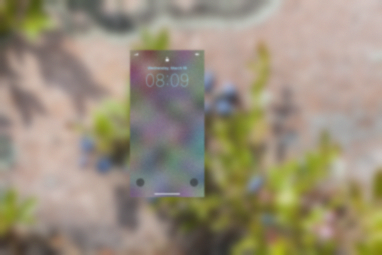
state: 8:09
